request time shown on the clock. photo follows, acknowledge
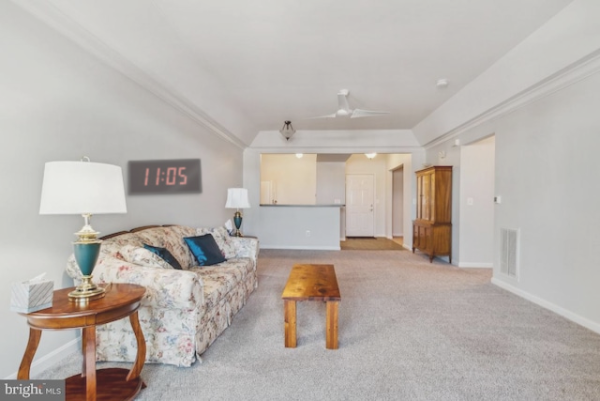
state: 11:05
